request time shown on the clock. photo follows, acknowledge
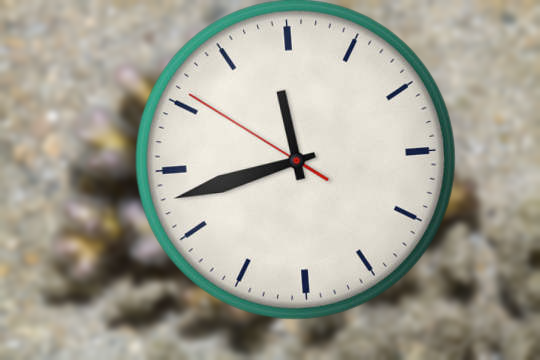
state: 11:42:51
